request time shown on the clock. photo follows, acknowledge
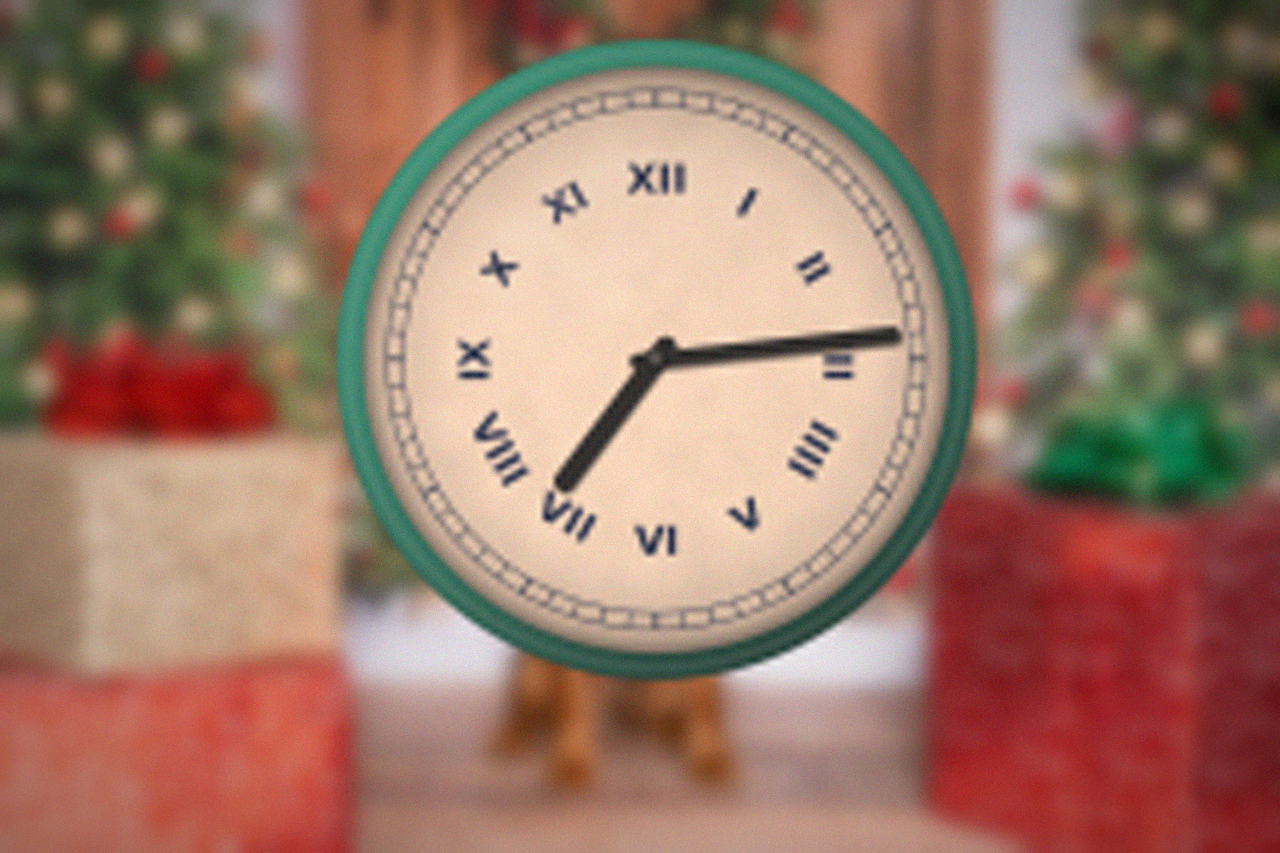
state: 7:14
